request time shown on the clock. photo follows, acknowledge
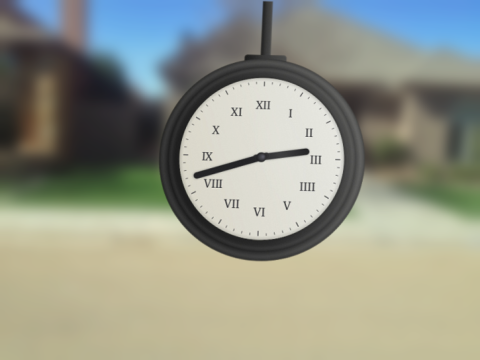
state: 2:42
